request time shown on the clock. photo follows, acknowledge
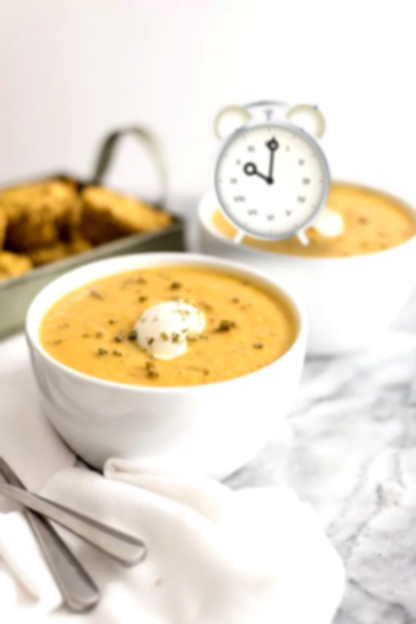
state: 10:01
